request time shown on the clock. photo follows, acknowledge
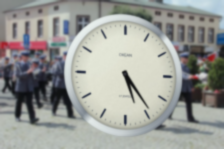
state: 5:24
